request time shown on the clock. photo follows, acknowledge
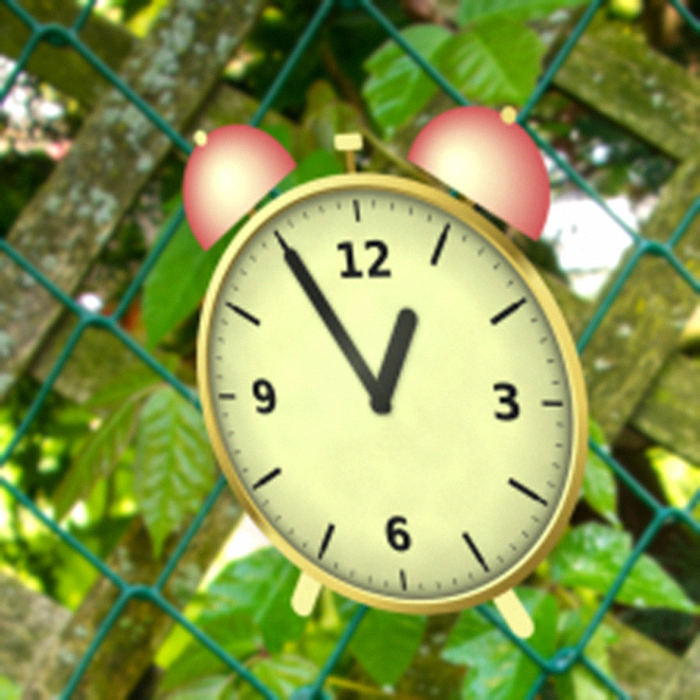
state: 12:55
